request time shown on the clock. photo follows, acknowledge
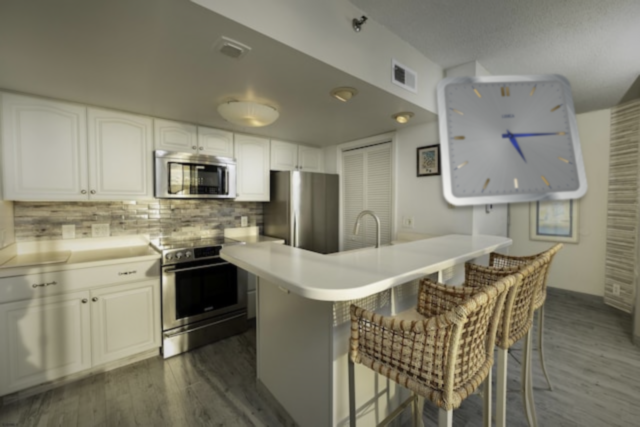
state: 5:15
